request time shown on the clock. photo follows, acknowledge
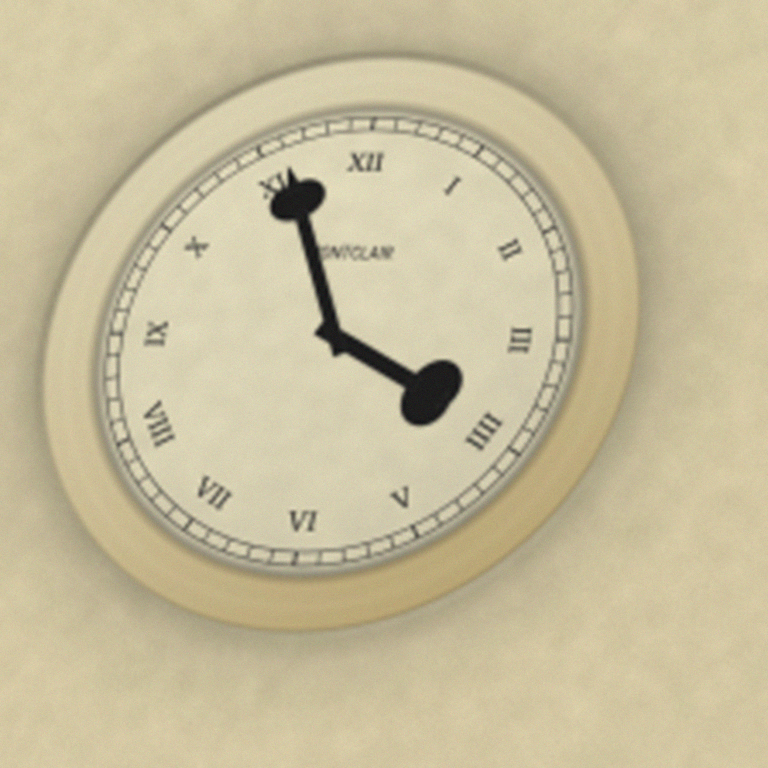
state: 3:56
